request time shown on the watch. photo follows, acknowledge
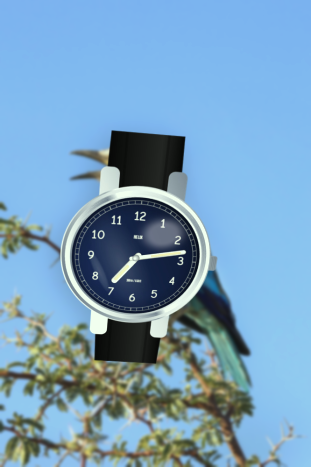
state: 7:13
